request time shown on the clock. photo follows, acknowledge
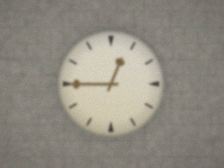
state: 12:45
